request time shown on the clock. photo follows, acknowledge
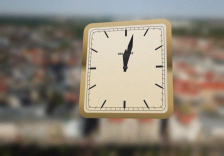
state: 12:02
